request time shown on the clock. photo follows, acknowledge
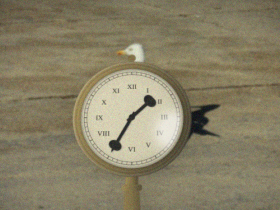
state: 1:35
